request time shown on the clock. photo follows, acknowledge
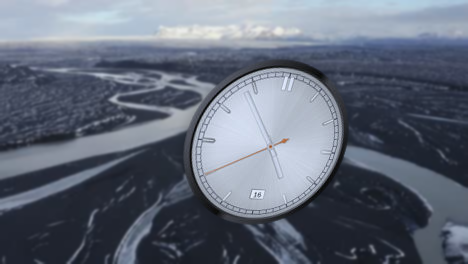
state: 4:53:40
